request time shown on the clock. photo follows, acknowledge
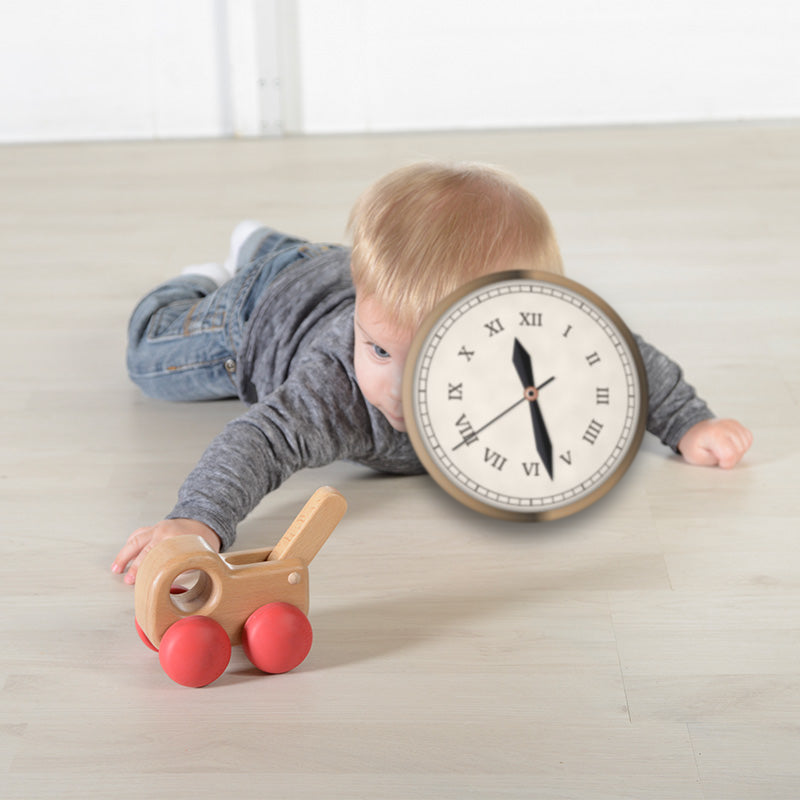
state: 11:27:39
